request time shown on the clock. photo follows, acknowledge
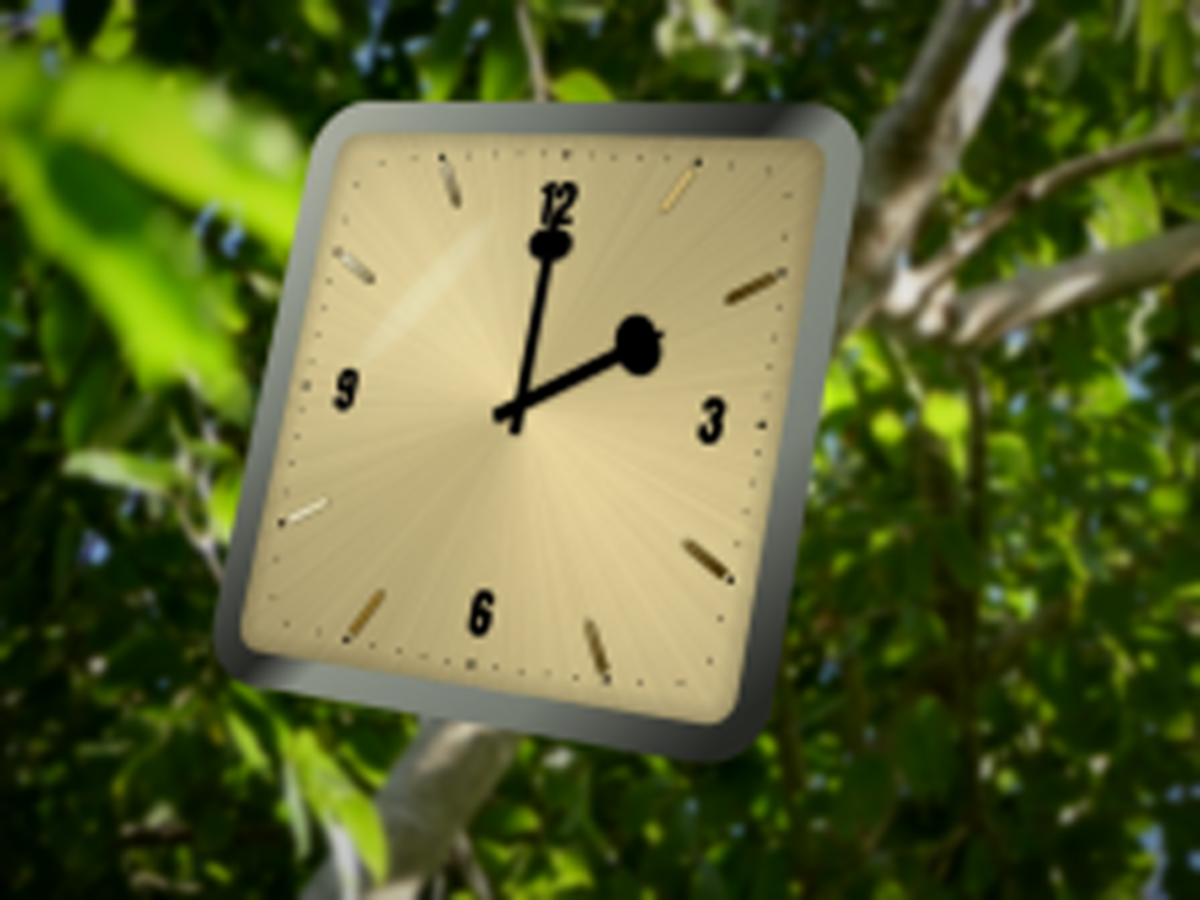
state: 2:00
